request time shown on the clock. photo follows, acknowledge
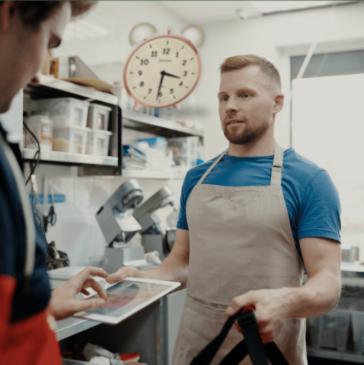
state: 3:31
